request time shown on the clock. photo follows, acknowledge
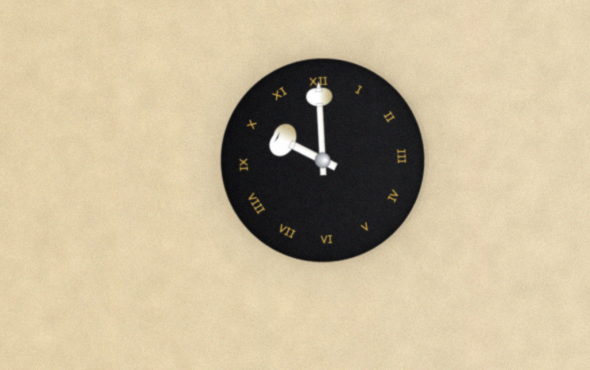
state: 10:00
